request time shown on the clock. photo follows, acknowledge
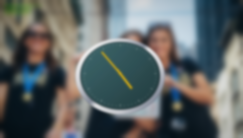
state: 4:54
